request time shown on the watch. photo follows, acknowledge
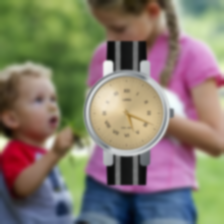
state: 5:19
